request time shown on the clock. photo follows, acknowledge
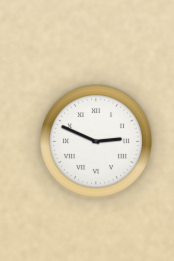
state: 2:49
